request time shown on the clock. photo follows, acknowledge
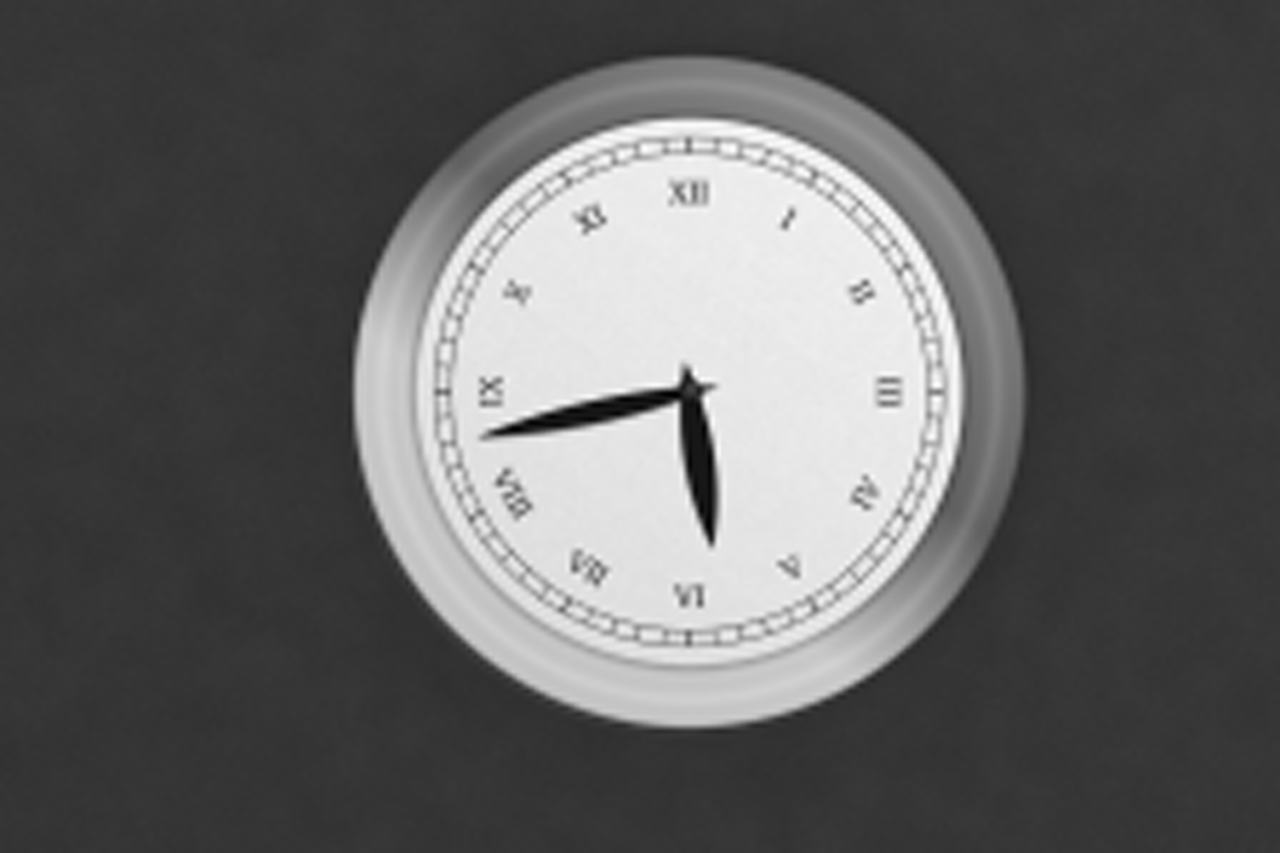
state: 5:43
